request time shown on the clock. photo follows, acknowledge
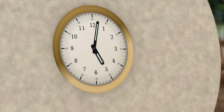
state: 5:02
